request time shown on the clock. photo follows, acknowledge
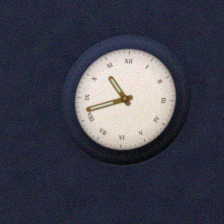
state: 10:42
